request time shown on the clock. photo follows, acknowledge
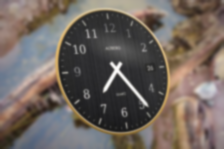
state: 7:24
